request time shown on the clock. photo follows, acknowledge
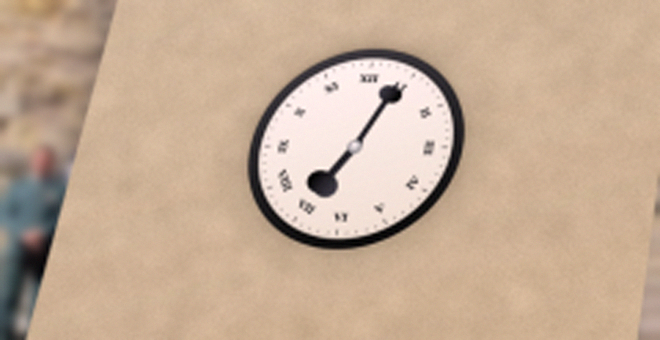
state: 7:04
